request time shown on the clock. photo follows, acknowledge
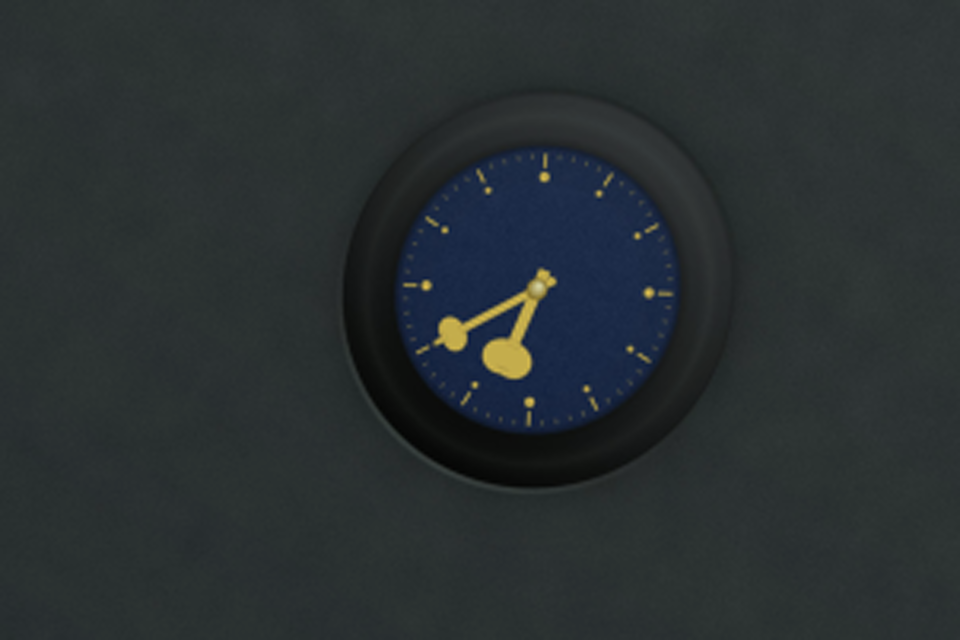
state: 6:40
